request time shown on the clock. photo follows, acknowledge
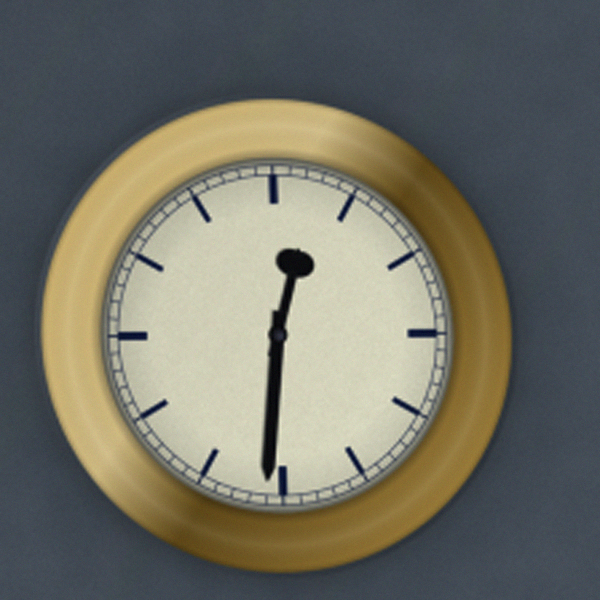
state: 12:31
